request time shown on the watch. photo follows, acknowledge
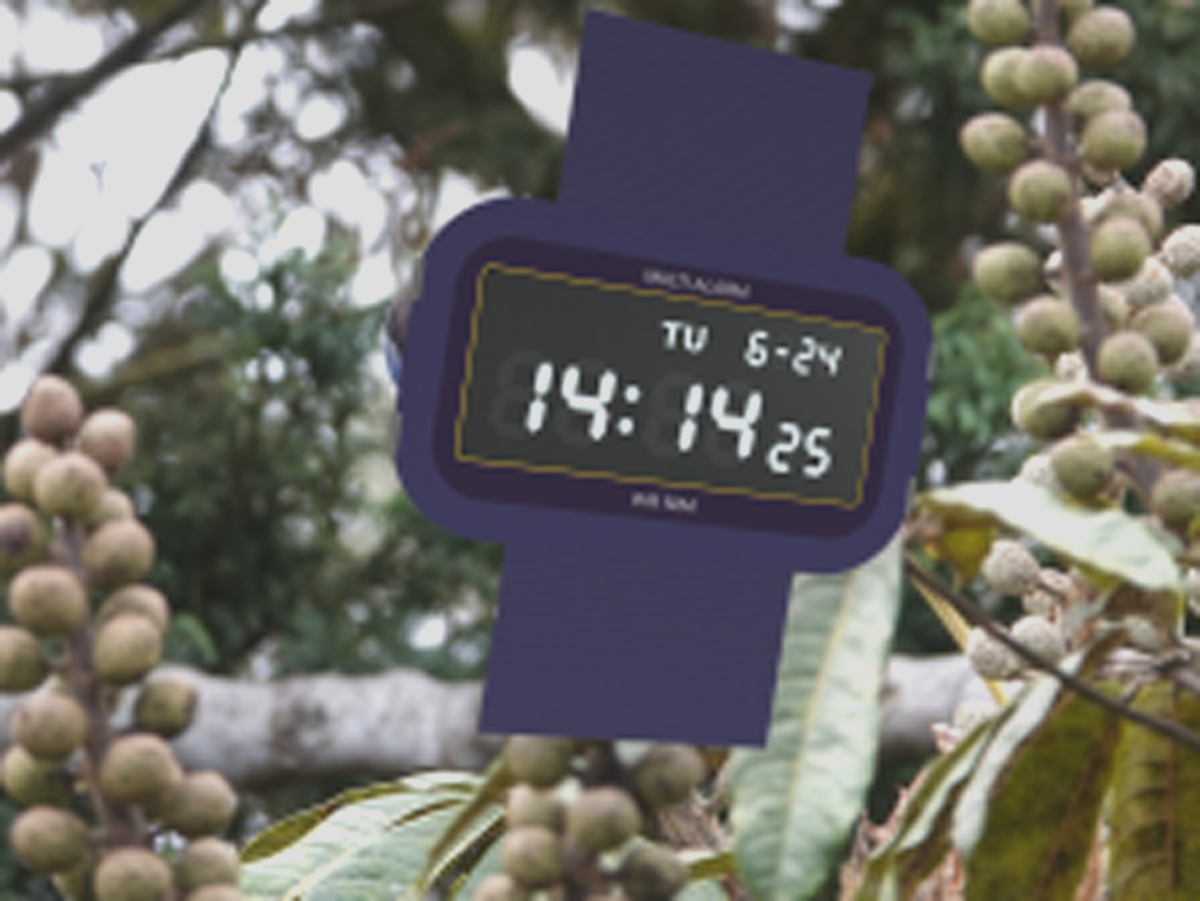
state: 14:14:25
